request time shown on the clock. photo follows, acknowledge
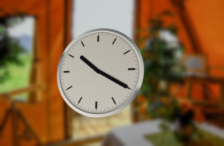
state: 10:20
